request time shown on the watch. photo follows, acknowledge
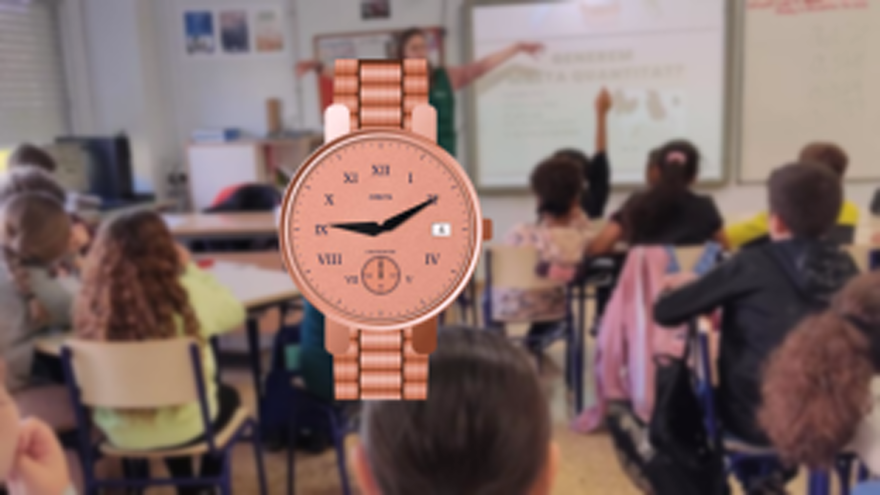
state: 9:10
